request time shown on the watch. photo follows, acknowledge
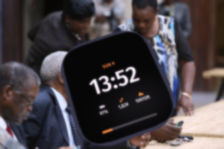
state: 13:52
